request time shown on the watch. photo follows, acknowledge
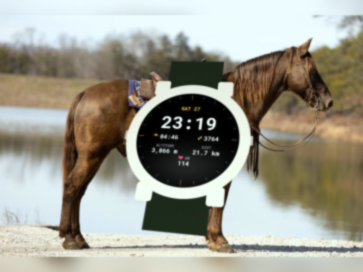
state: 23:19
